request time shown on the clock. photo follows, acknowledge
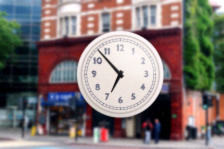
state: 6:53
